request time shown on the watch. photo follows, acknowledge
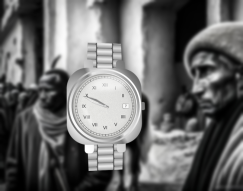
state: 9:49
